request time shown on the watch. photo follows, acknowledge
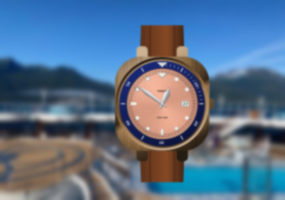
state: 12:51
